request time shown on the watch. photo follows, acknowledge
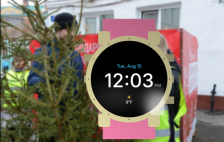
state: 12:03
